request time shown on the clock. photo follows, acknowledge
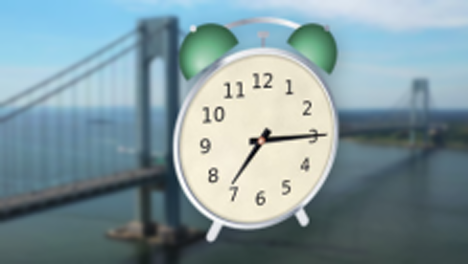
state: 7:15
